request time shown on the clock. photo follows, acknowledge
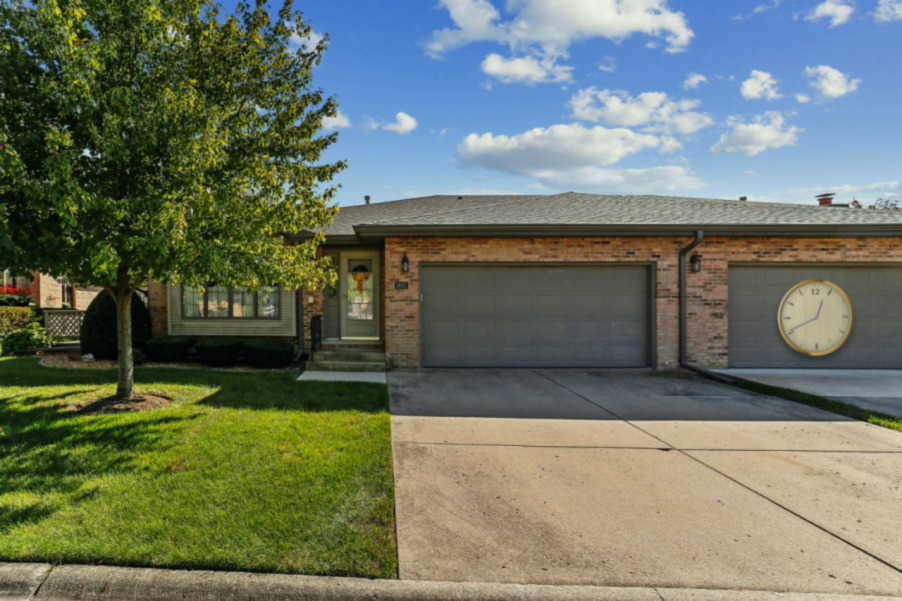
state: 12:41
